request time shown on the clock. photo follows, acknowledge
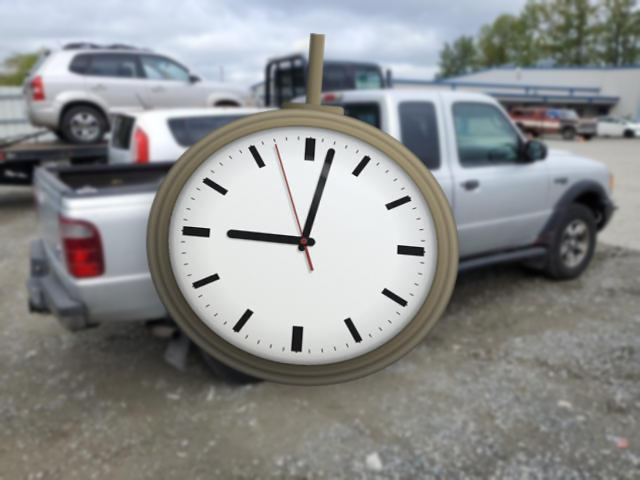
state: 9:01:57
